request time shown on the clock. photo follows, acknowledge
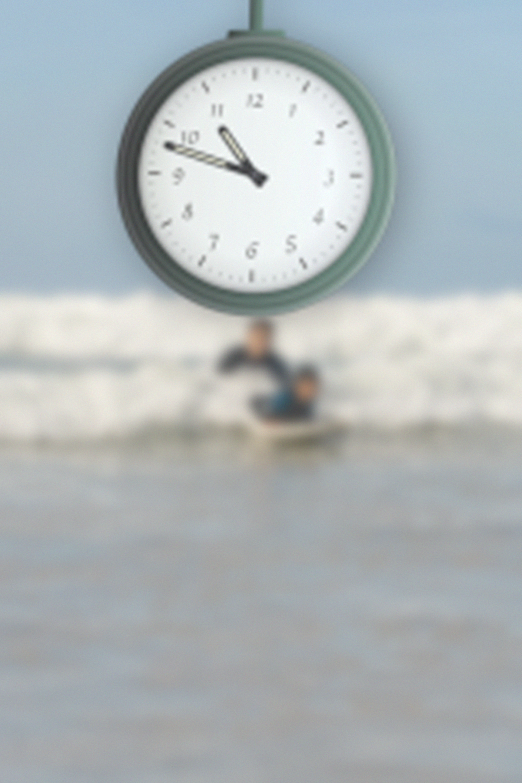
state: 10:48
